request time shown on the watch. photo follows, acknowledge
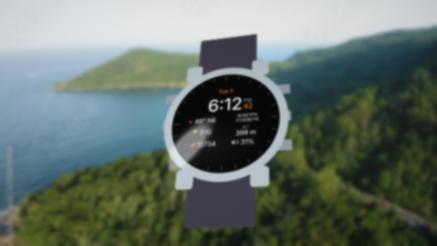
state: 6:12
